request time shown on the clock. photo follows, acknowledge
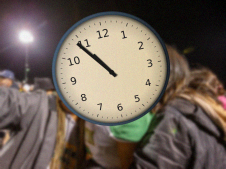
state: 10:54
